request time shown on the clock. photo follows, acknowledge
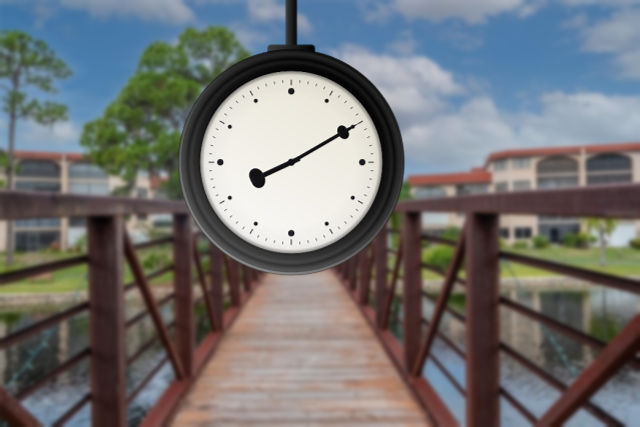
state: 8:10
